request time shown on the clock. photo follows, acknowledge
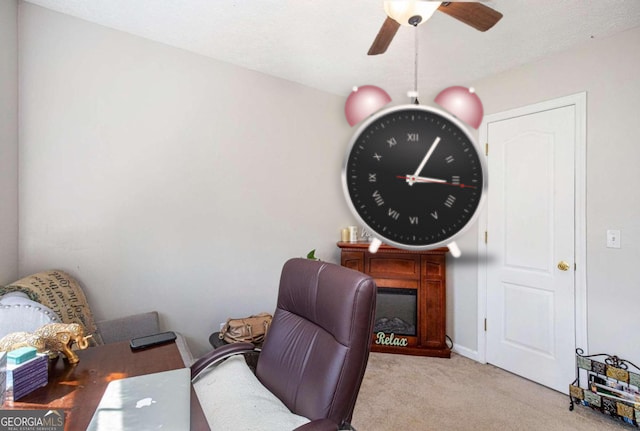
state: 3:05:16
